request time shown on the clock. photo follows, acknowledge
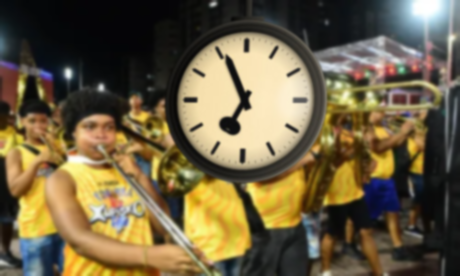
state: 6:56
